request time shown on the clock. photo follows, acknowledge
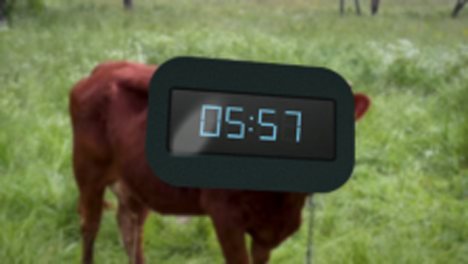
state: 5:57
